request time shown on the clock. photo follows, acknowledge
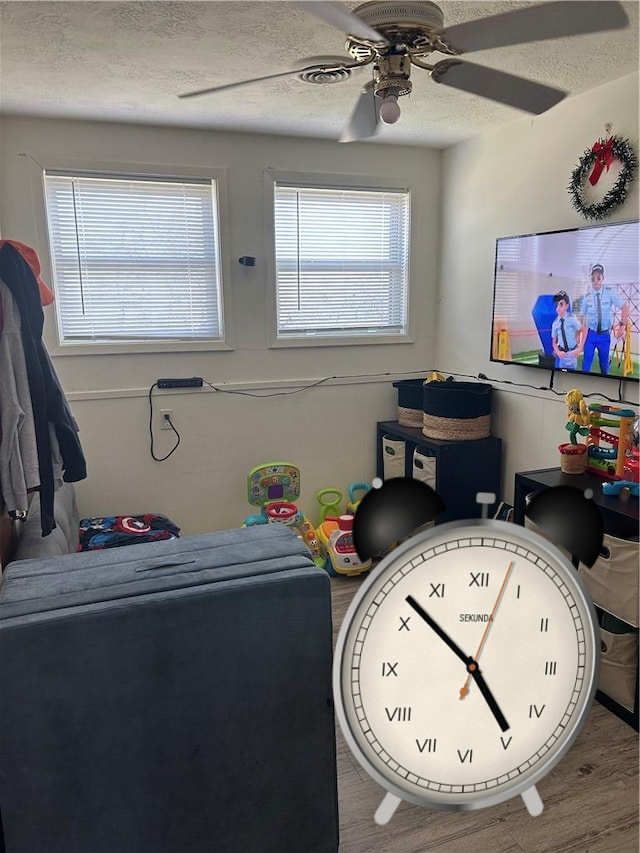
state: 4:52:03
